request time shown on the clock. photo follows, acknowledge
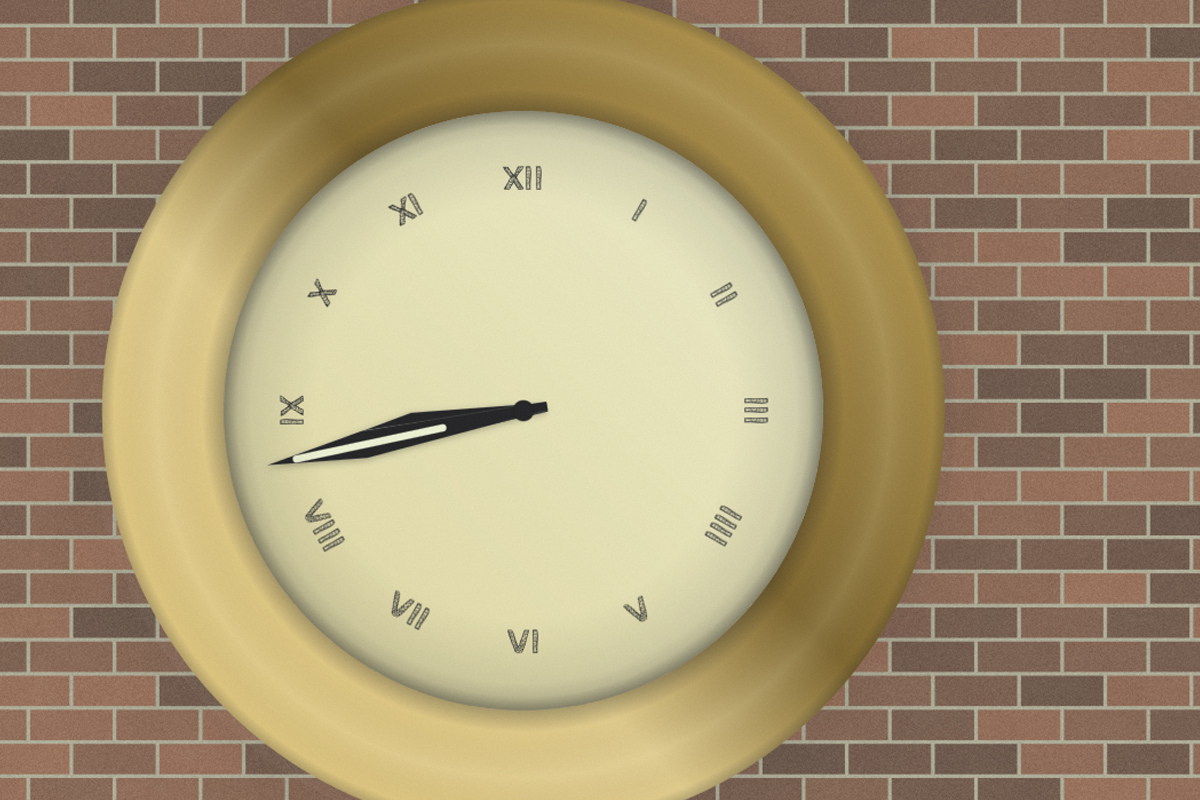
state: 8:43
